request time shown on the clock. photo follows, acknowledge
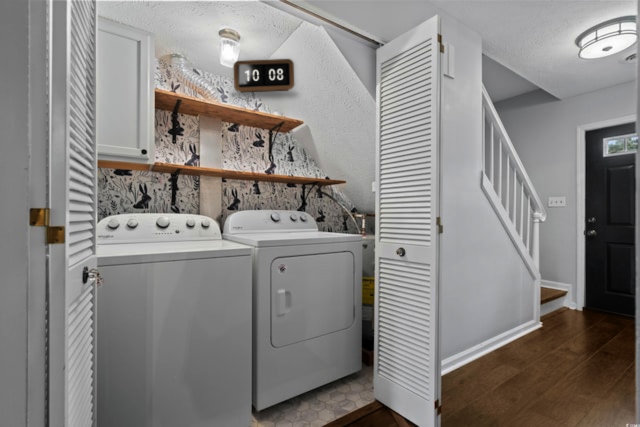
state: 10:08
